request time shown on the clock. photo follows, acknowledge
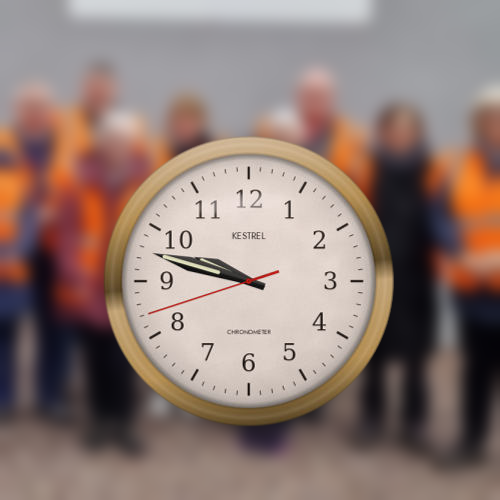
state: 9:47:42
